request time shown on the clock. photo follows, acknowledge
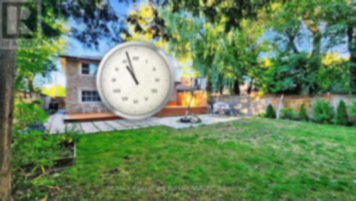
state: 10:57
